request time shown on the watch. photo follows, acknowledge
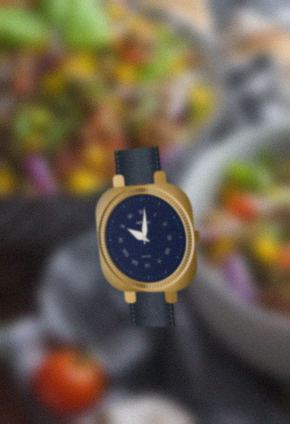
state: 10:01
